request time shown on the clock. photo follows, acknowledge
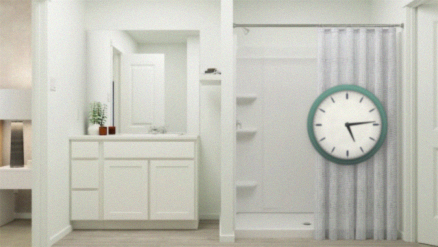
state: 5:14
